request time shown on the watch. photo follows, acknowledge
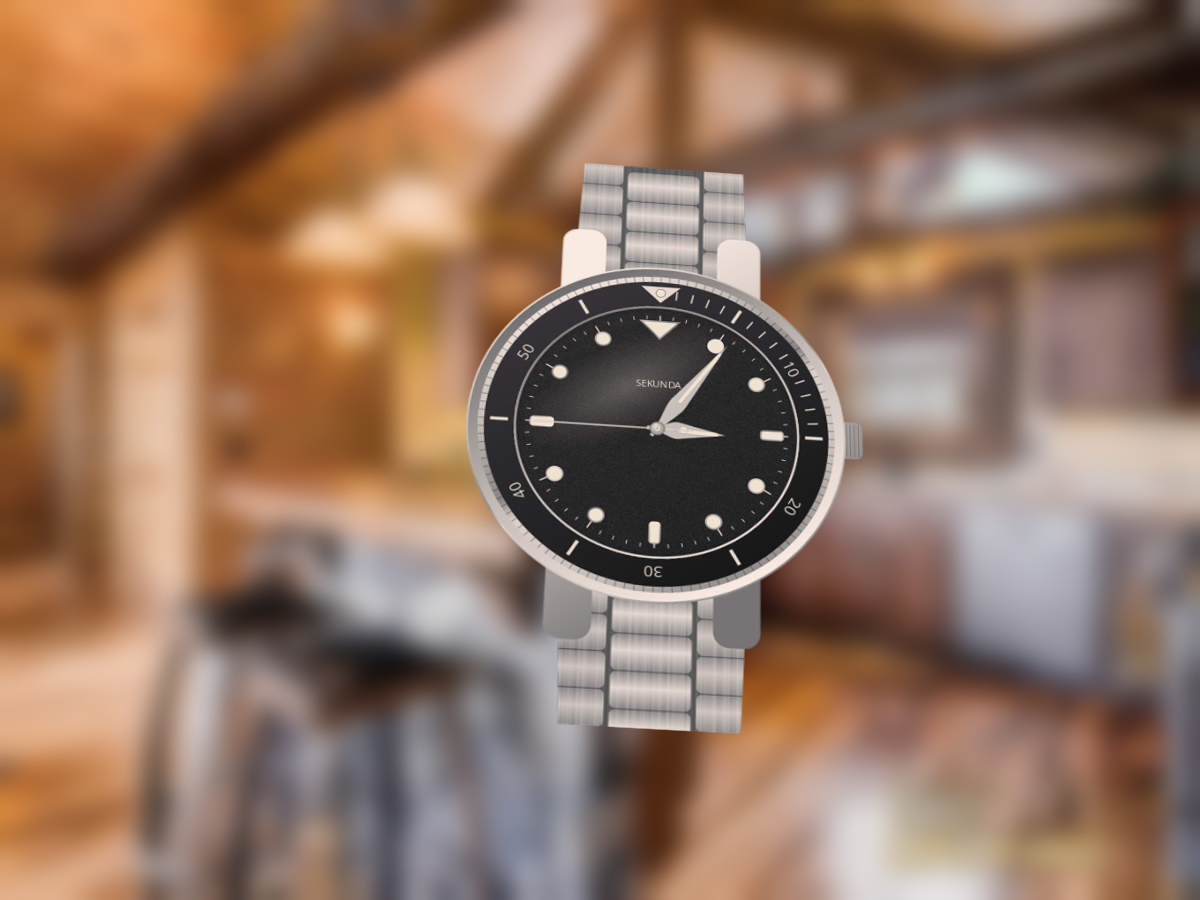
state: 3:05:45
